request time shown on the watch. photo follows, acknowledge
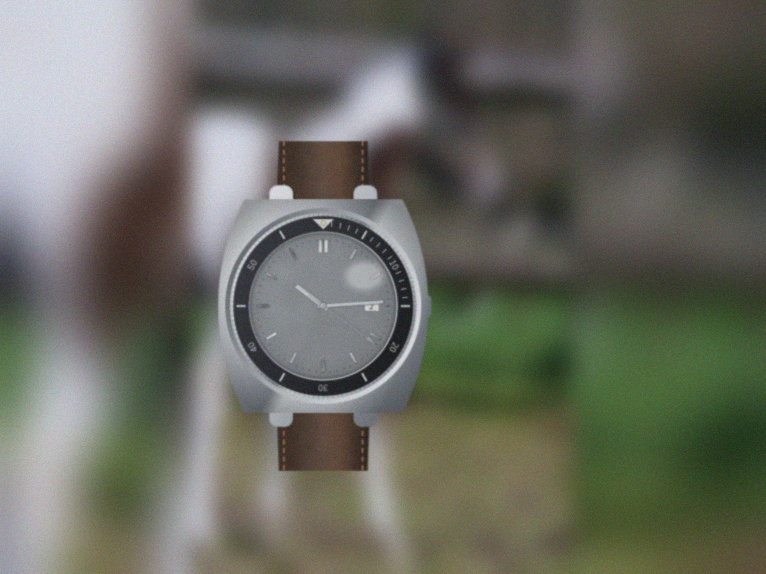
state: 10:14:21
